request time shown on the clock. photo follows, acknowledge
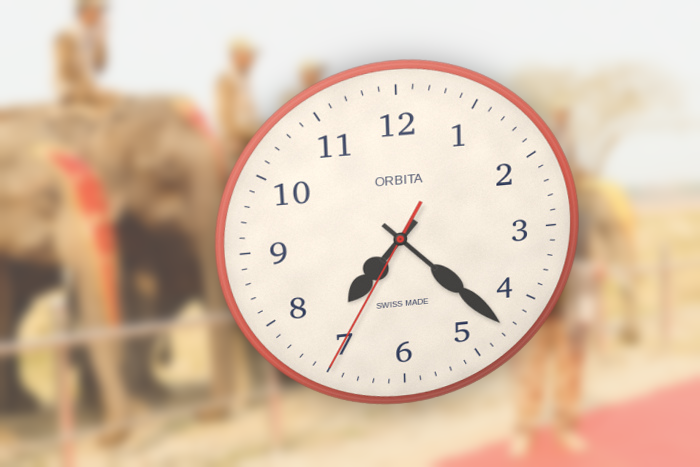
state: 7:22:35
